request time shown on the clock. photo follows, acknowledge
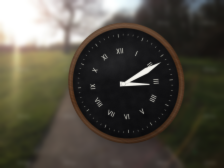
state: 3:11
